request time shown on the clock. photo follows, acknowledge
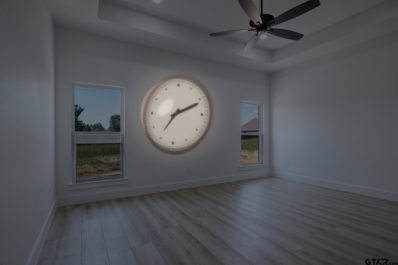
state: 7:11
